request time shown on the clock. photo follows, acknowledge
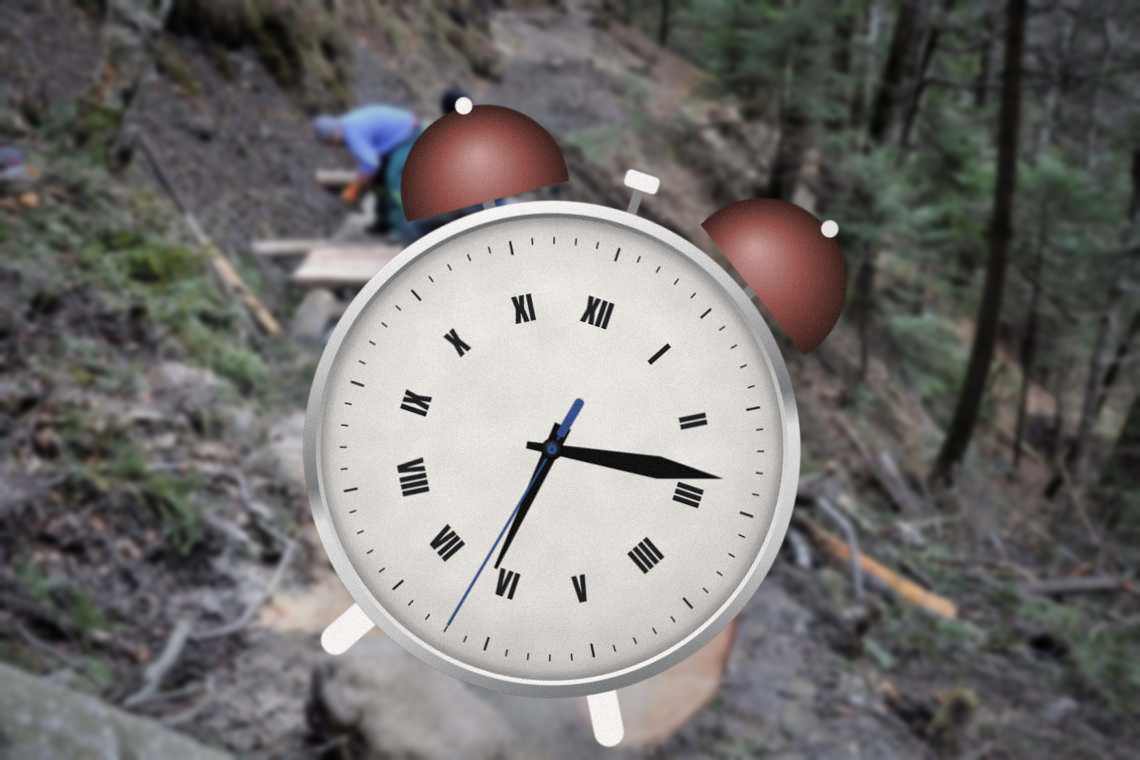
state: 6:13:32
